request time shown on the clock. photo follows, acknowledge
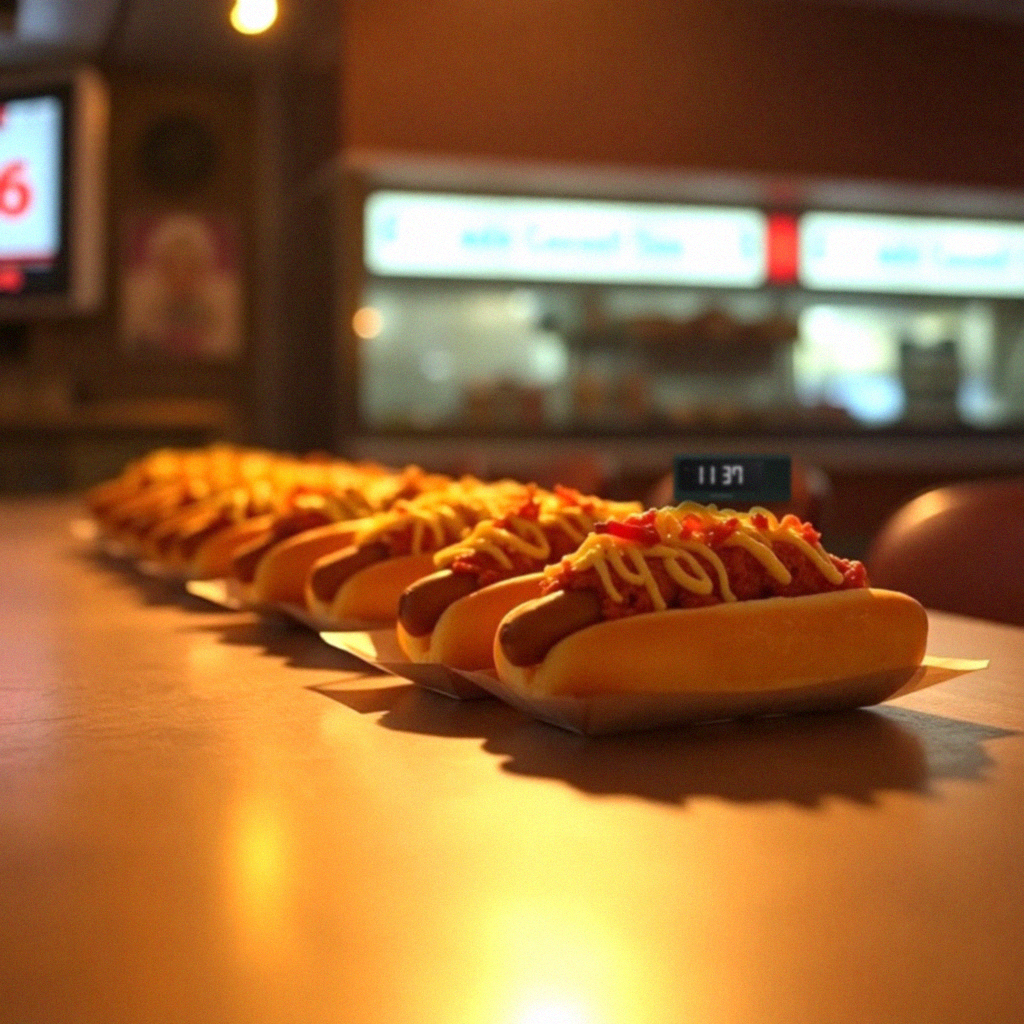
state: 11:37
